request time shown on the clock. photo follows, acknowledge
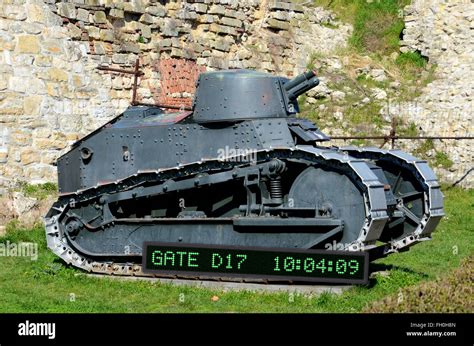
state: 10:04:09
